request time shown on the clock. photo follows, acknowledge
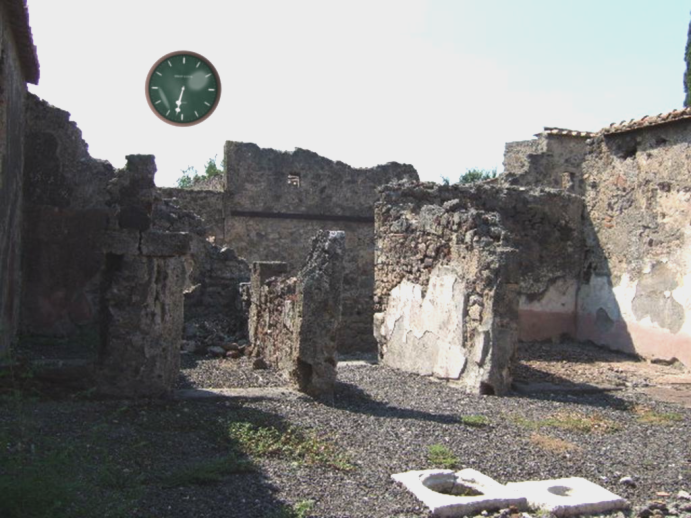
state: 6:32
